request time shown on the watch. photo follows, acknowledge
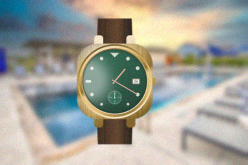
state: 1:20
